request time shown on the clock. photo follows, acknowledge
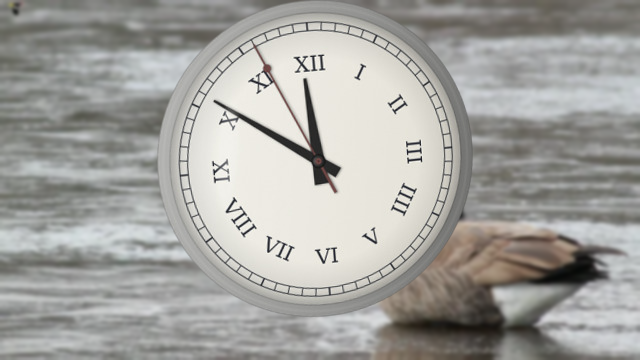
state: 11:50:56
